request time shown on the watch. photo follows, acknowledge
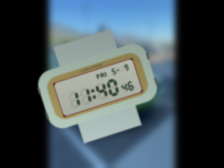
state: 11:40
